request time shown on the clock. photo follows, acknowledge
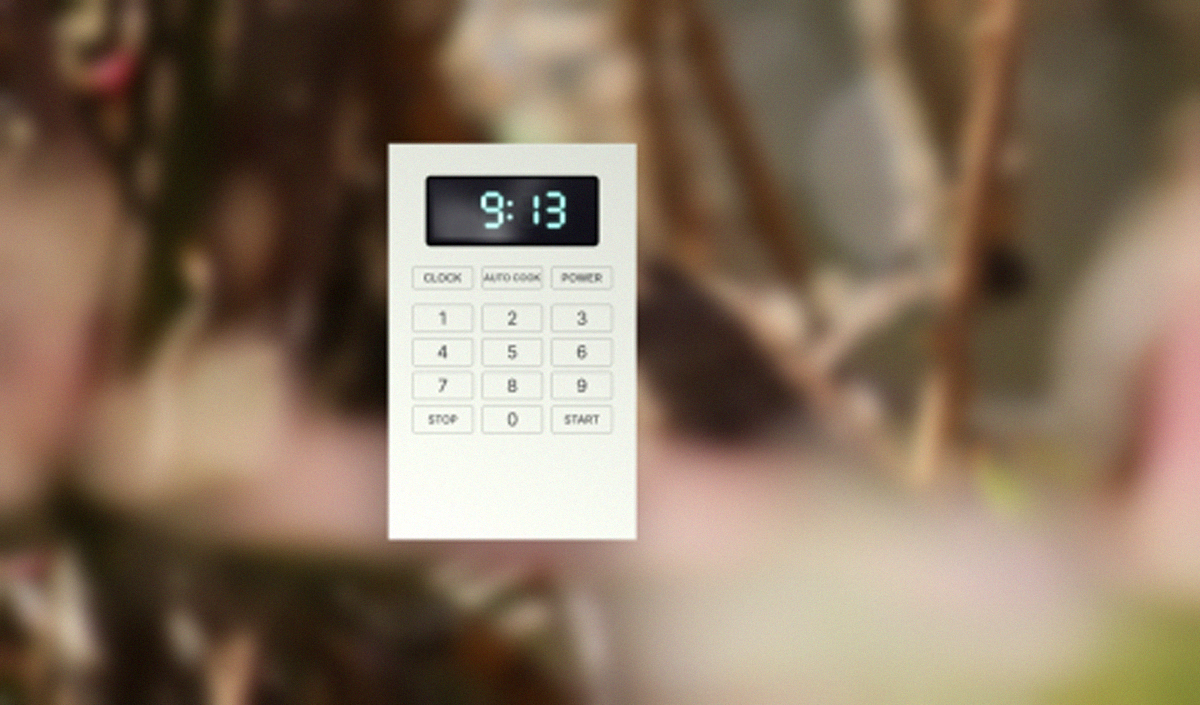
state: 9:13
